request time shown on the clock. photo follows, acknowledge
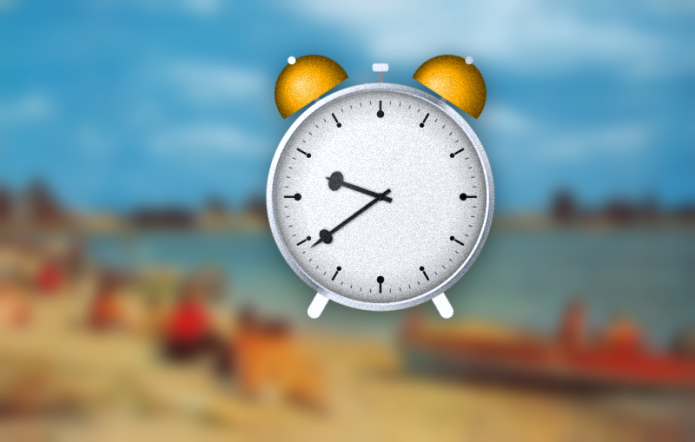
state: 9:39
